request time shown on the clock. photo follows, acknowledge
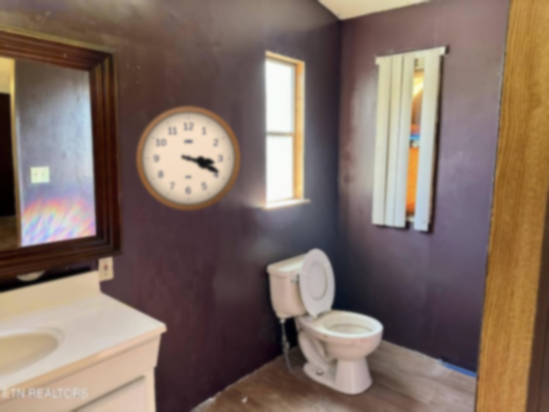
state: 3:19
